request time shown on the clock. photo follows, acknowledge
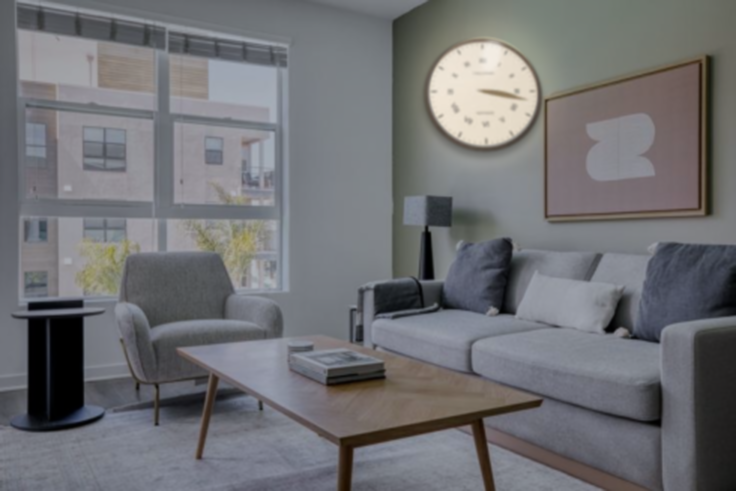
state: 3:17
